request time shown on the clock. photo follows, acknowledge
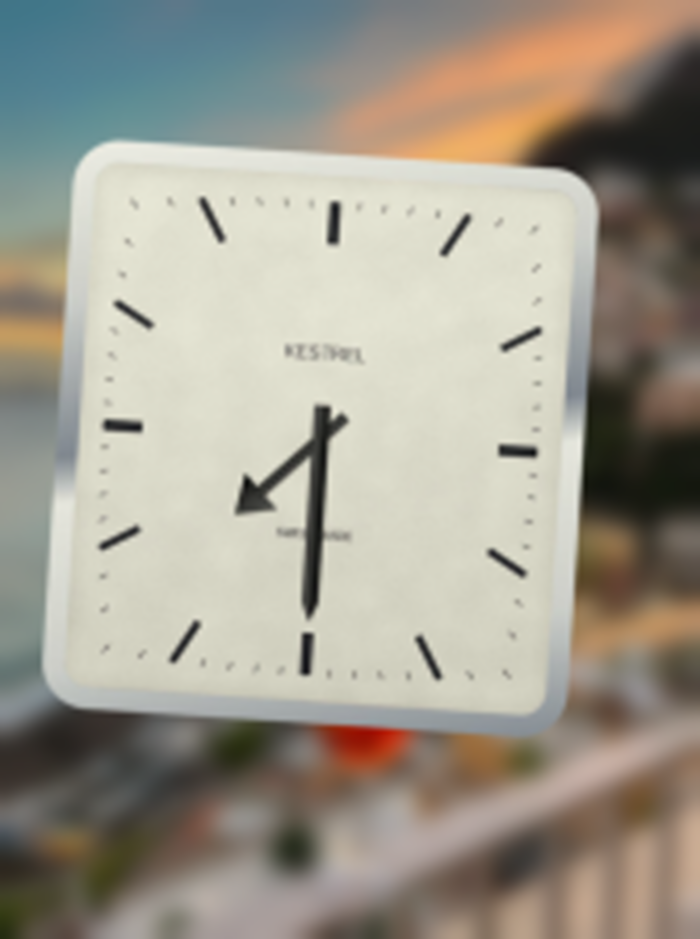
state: 7:30
